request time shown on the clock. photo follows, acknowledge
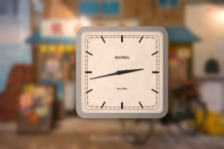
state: 2:43
